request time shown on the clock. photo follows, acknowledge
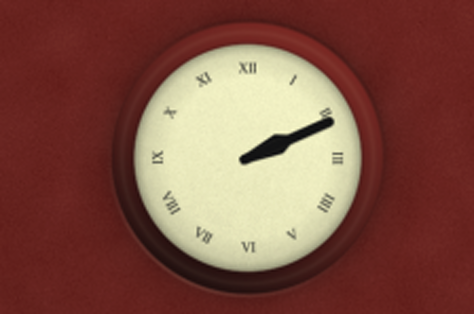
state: 2:11
